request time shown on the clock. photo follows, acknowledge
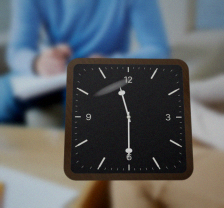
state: 11:30
